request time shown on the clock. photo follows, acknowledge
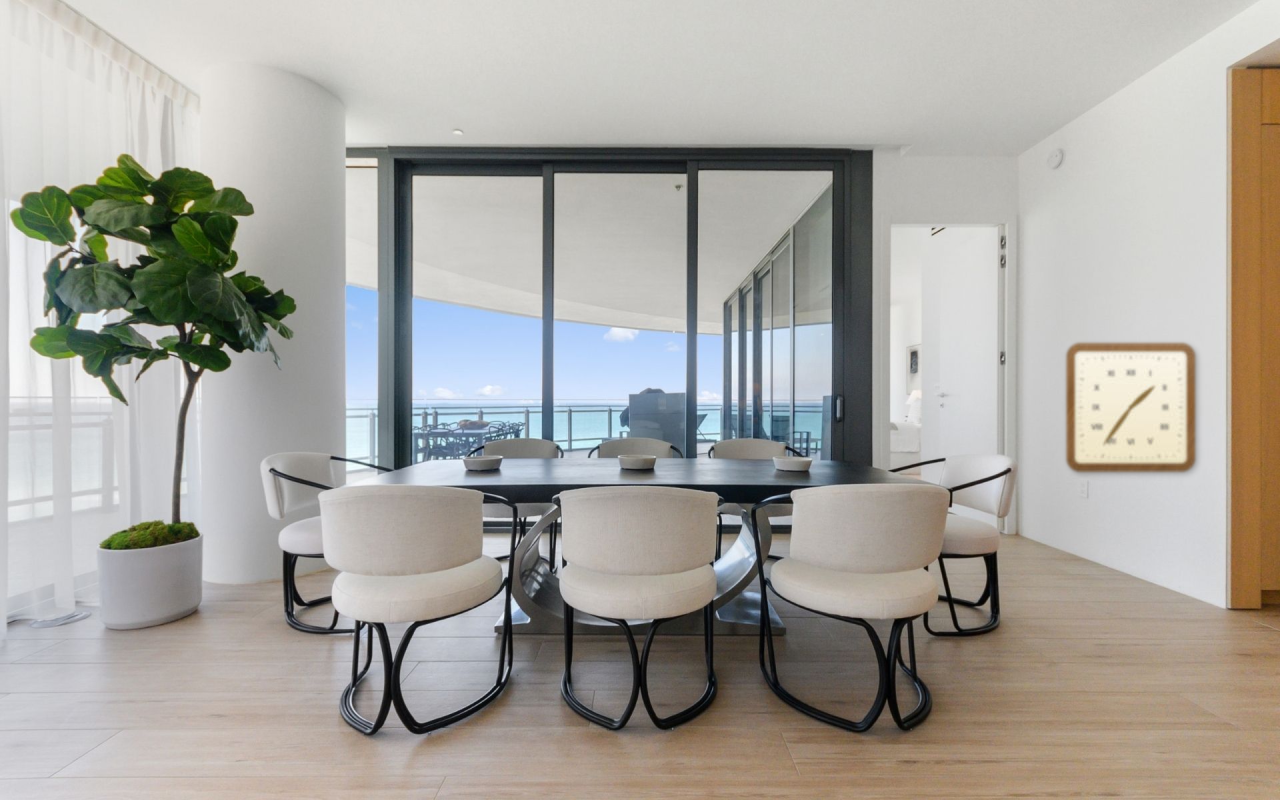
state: 1:36
